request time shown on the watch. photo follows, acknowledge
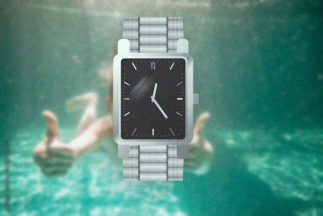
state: 12:24
